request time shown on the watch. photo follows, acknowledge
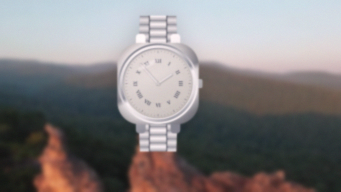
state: 1:53
